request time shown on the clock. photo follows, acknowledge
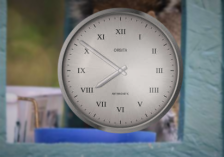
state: 7:51
